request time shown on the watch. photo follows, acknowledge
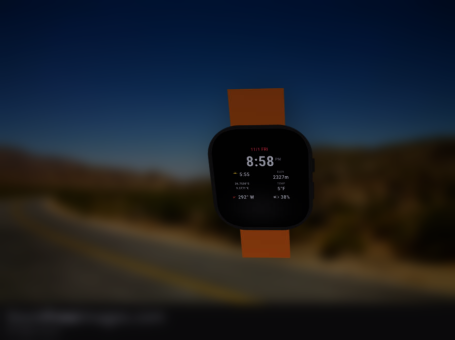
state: 8:58
